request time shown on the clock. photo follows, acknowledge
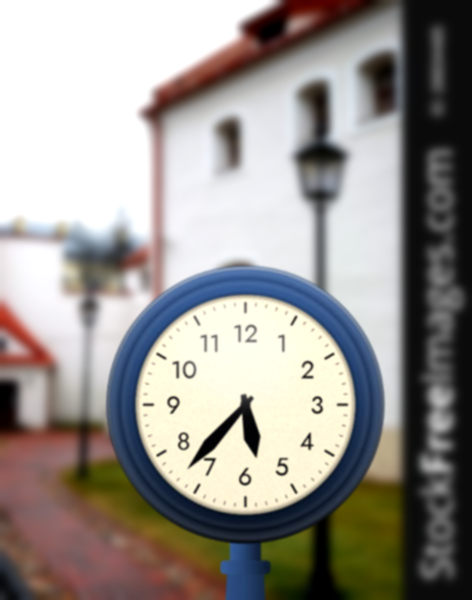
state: 5:37
